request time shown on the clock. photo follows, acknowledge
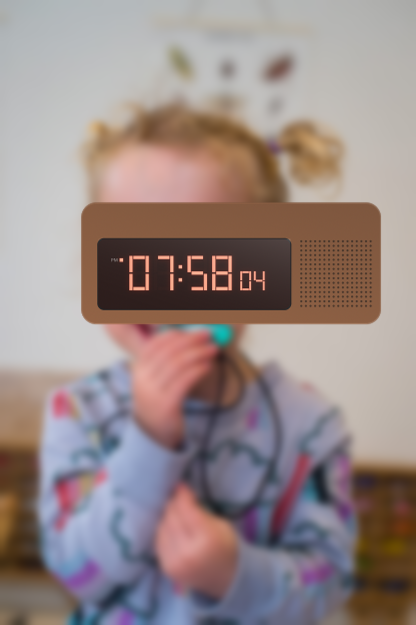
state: 7:58:04
